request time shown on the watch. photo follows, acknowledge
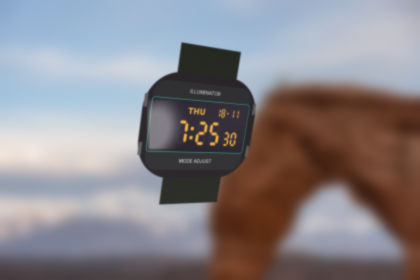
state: 7:25:30
